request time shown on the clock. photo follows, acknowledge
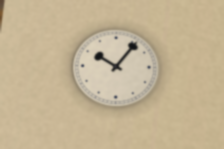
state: 10:06
